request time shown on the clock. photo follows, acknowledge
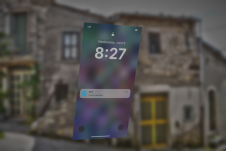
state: 8:27
